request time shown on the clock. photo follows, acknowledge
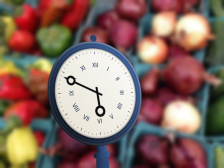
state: 5:49
